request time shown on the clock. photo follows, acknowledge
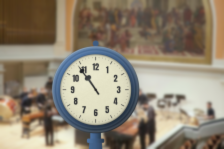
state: 10:54
